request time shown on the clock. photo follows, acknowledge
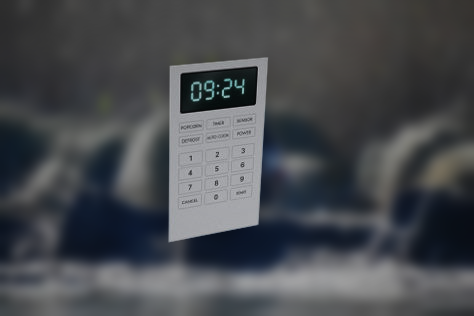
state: 9:24
